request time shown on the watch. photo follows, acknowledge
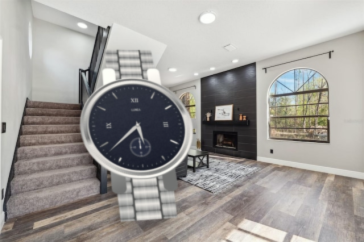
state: 5:38
